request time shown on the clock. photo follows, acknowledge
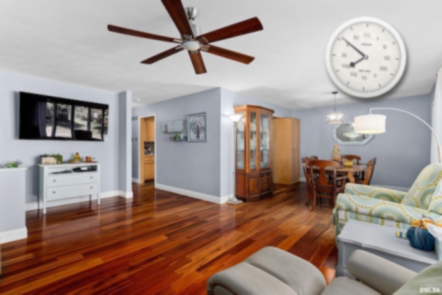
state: 7:51
